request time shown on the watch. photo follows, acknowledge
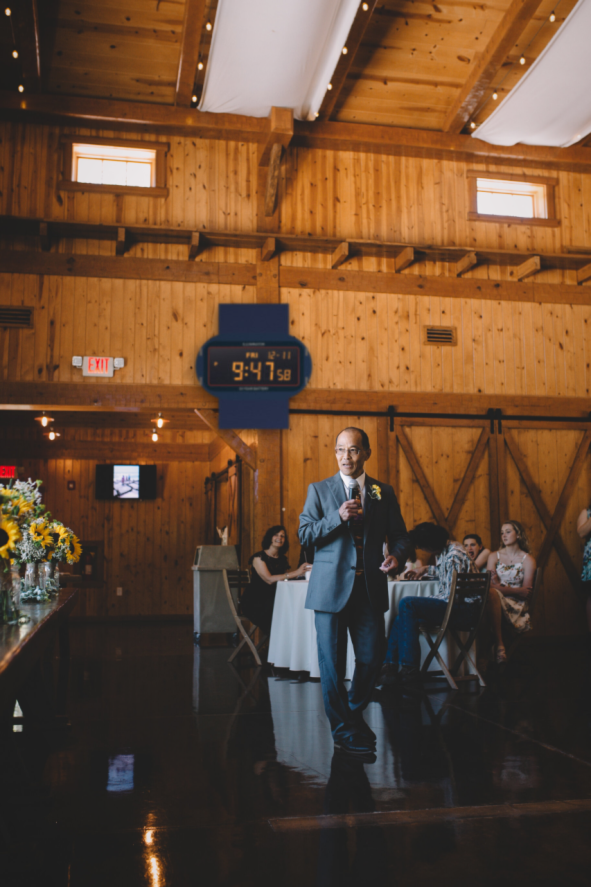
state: 9:47
